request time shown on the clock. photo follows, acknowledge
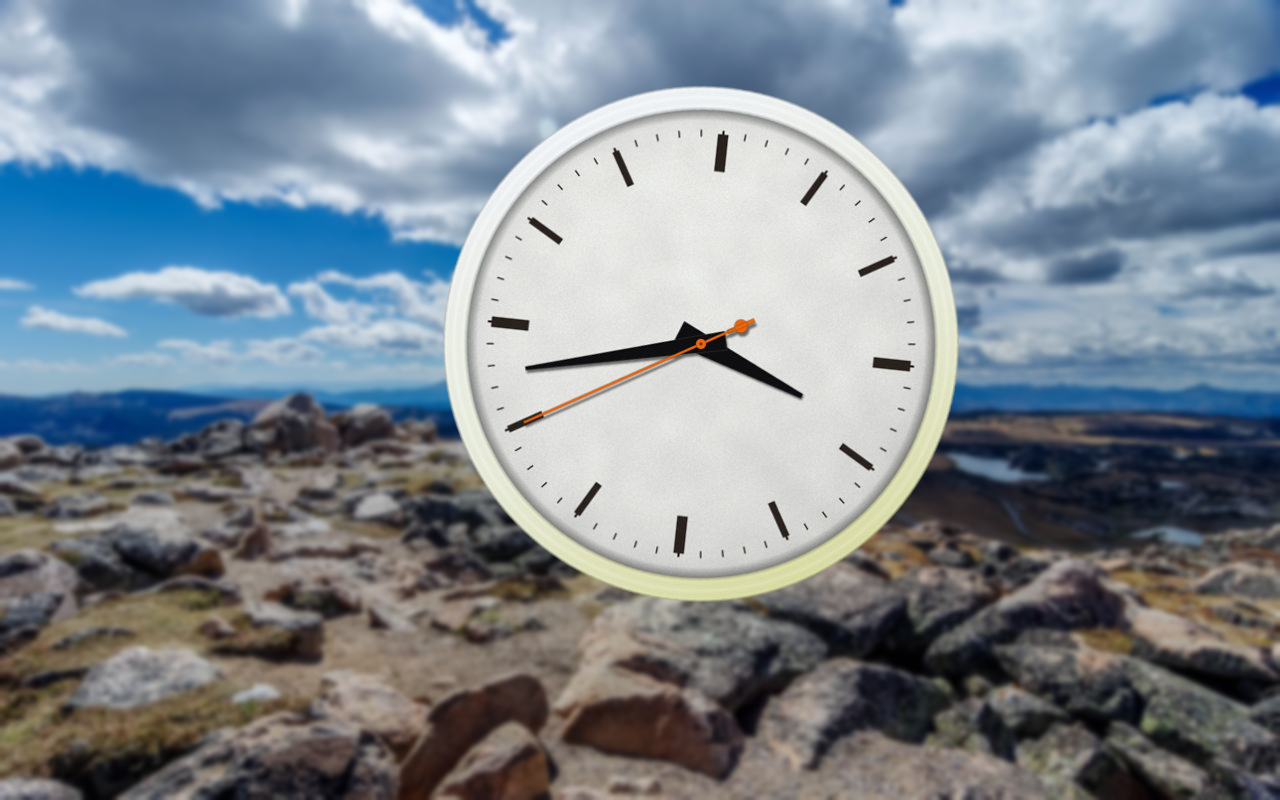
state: 3:42:40
